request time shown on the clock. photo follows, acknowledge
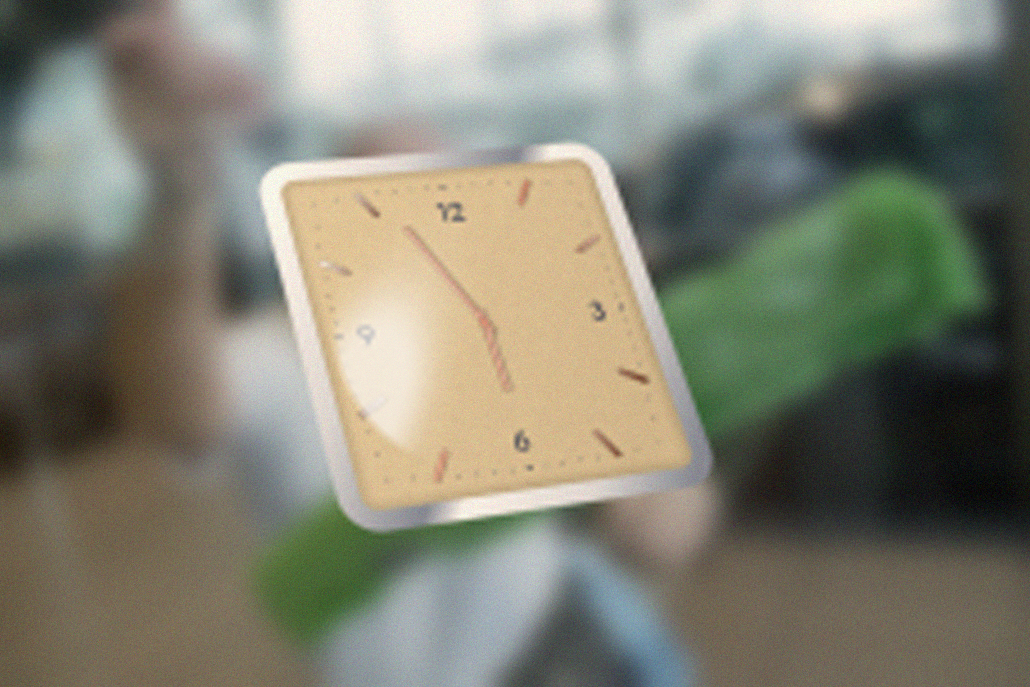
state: 5:56
